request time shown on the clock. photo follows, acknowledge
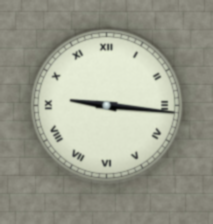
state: 9:16
